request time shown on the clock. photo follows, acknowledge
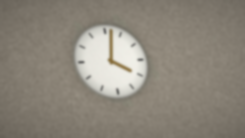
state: 4:02
